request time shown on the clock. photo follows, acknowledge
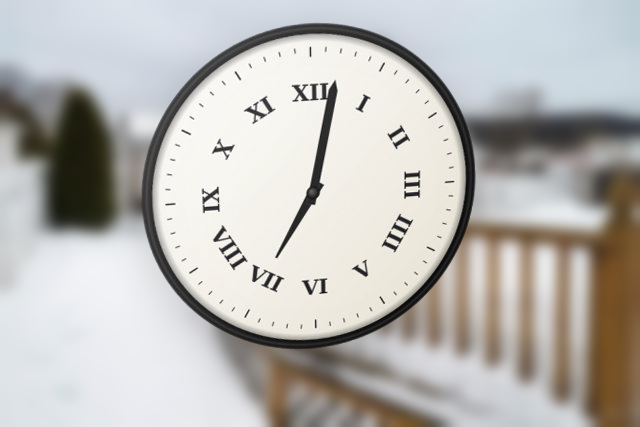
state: 7:02
